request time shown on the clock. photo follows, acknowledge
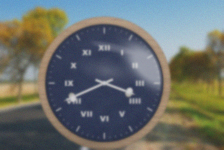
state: 3:41
